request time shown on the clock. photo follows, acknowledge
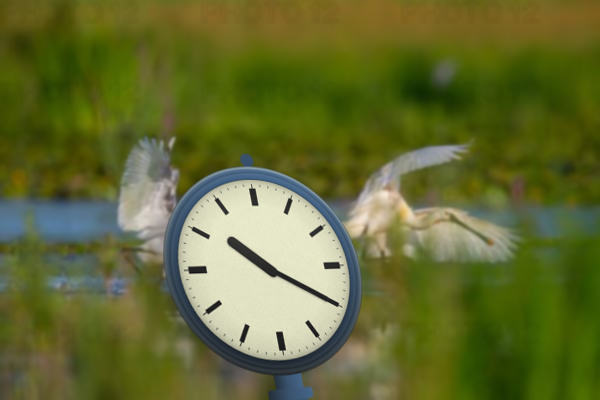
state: 10:20
